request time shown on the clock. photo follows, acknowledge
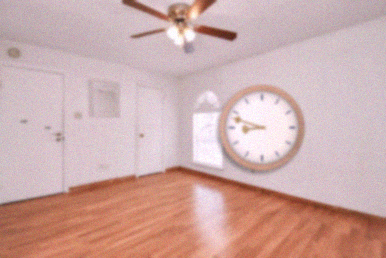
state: 8:48
